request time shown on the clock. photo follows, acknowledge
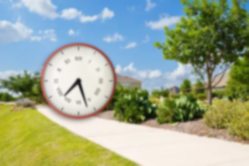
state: 7:27
